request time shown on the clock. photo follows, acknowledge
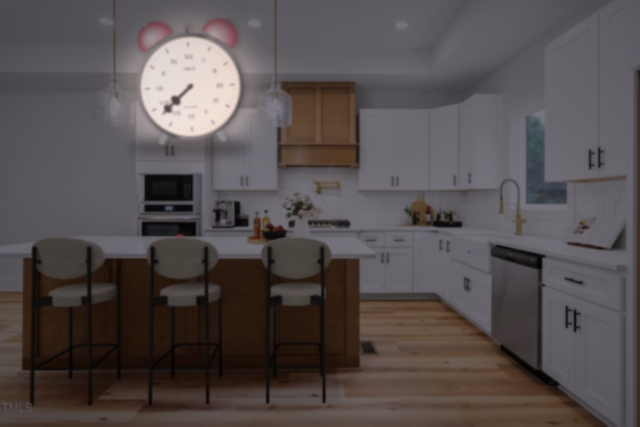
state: 7:38
